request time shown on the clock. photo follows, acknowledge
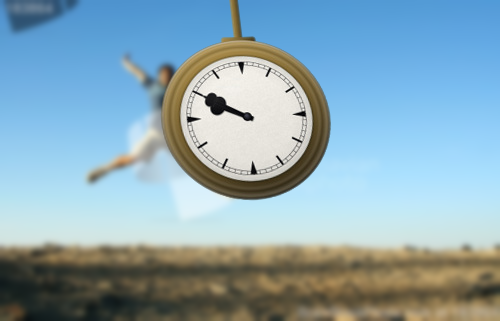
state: 9:50
